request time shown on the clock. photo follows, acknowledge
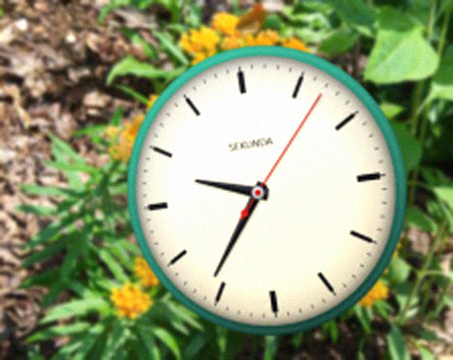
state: 9:36:07
